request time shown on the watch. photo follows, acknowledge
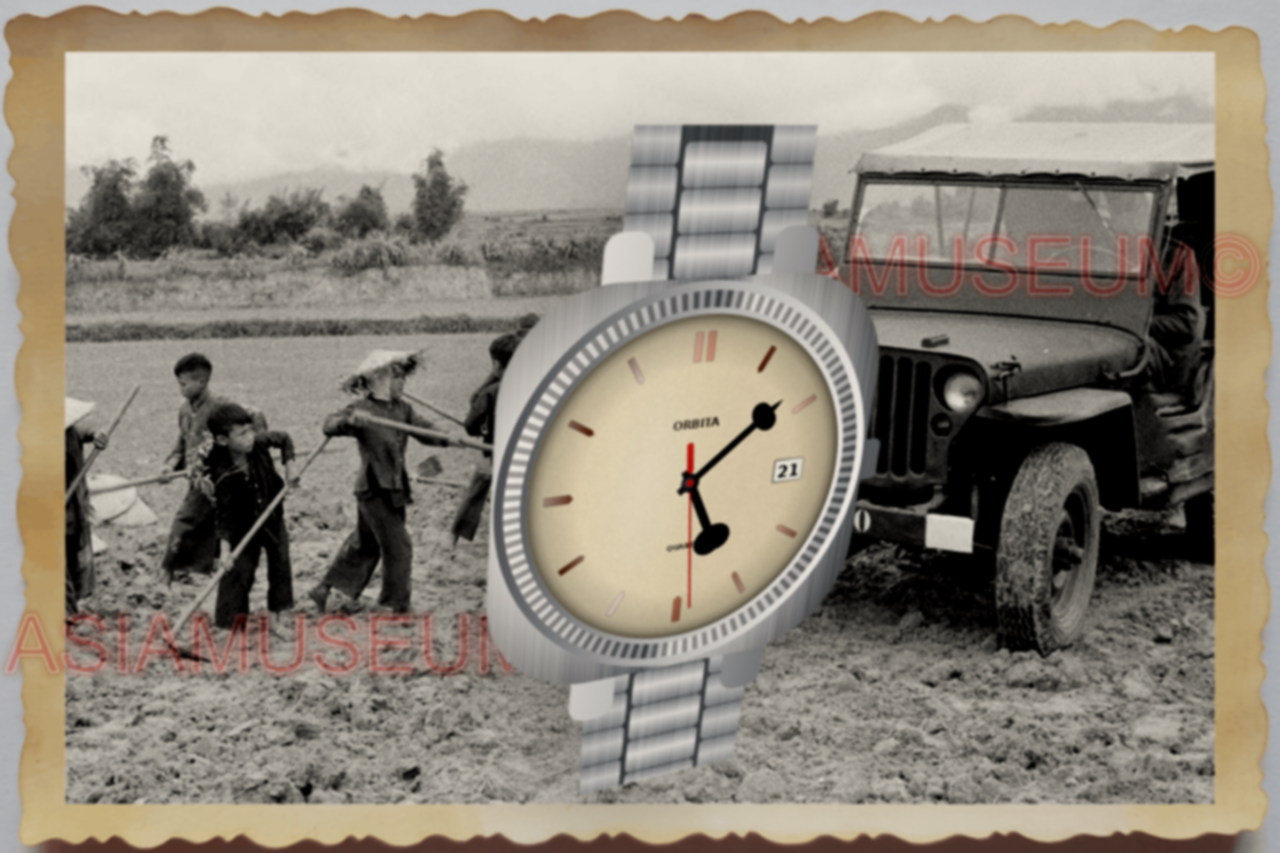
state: 5:08:29
